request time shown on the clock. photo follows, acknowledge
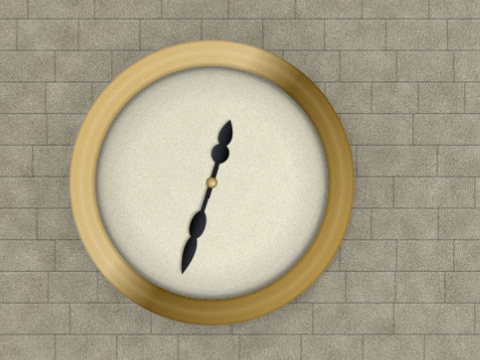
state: 12:33
